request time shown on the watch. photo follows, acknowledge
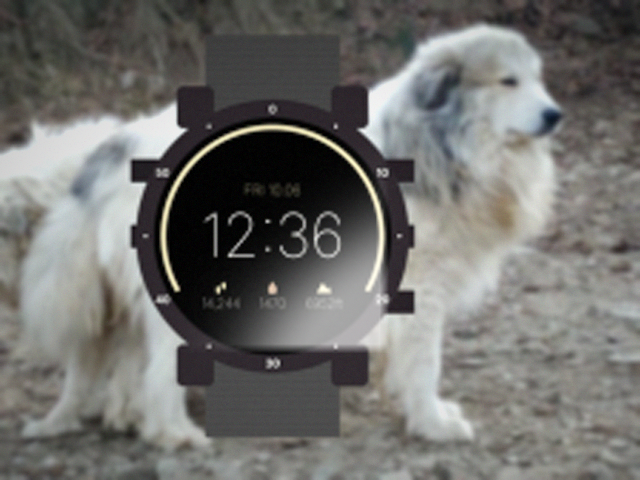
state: 12:36
